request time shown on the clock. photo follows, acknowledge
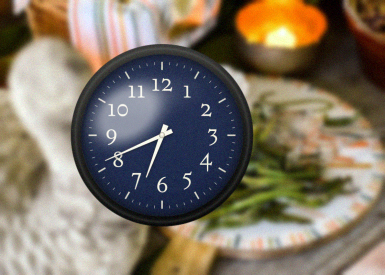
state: 6:41
